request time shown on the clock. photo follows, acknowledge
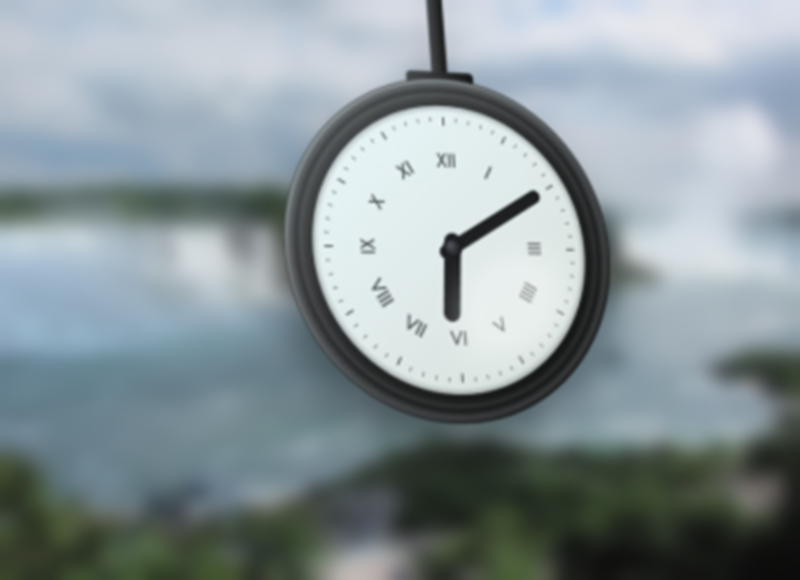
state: 6:10
